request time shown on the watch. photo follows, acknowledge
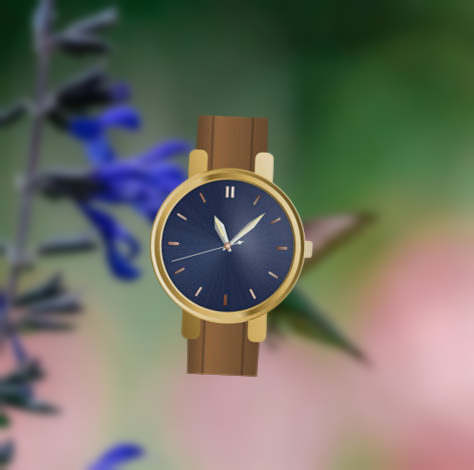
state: 11:07:42
